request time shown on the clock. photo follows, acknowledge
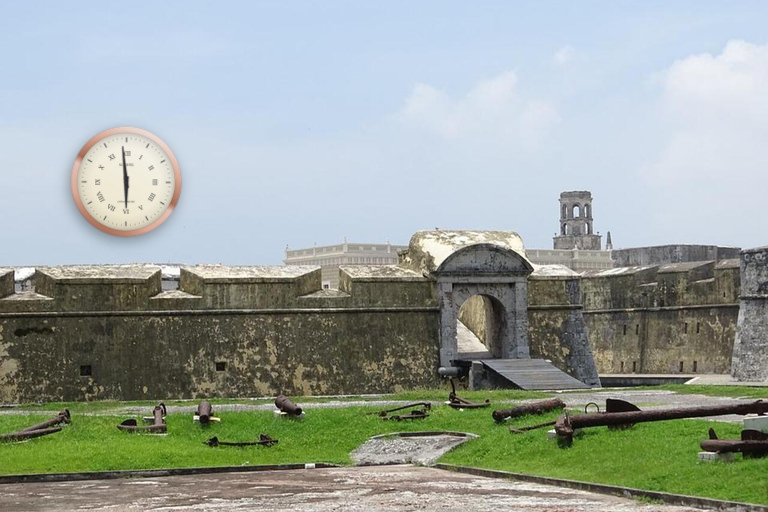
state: 5:59
